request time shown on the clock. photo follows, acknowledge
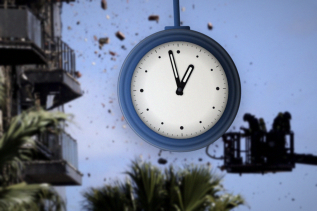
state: 12:58
